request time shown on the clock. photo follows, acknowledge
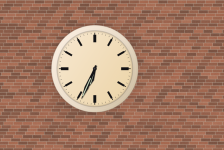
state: 6:34
